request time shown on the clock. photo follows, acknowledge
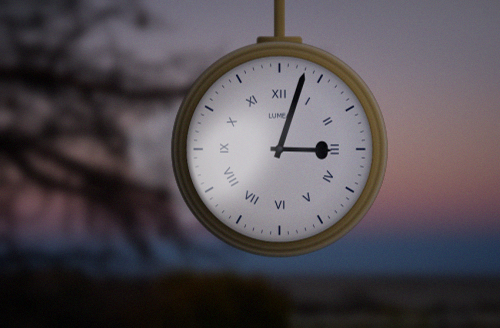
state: 3:03
